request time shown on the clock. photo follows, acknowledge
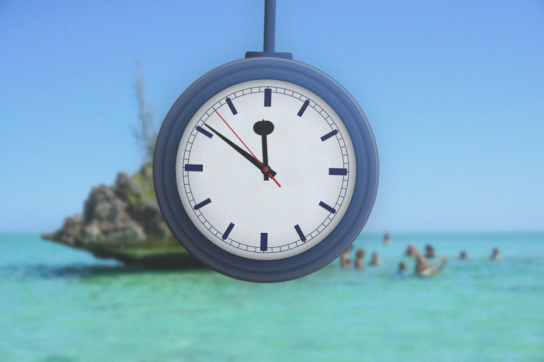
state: 11:50:53
